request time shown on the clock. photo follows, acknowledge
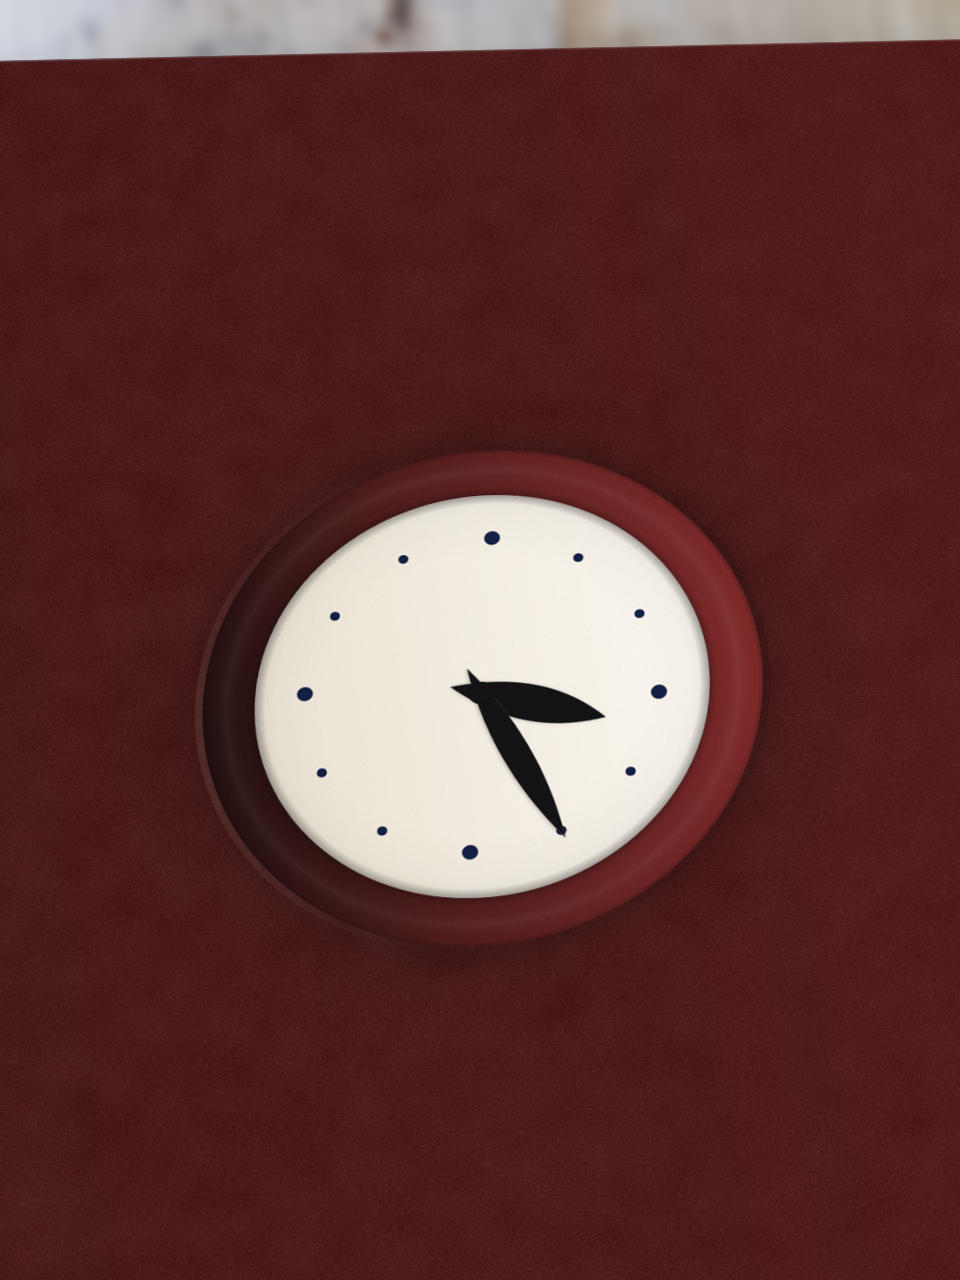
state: 3:25
